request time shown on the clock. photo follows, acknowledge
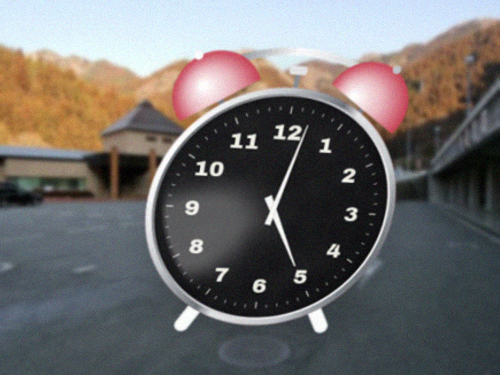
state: 5:02
